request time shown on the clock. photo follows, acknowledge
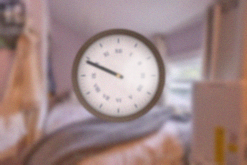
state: 9:49
